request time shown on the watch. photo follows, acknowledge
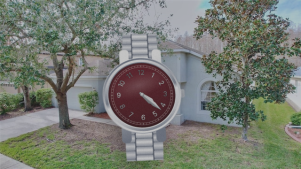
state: 4:22
